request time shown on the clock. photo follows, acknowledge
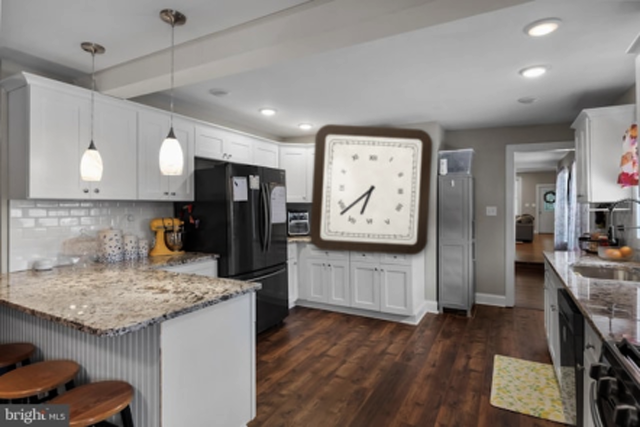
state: 6:38
